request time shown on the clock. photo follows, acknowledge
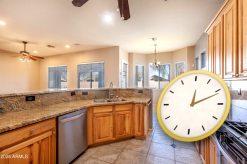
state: 12:11
